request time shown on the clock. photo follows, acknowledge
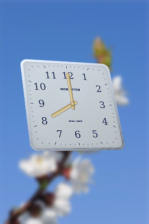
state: 8:00
